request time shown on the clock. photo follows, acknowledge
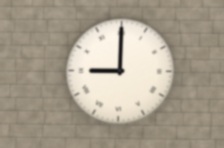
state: 9:00
